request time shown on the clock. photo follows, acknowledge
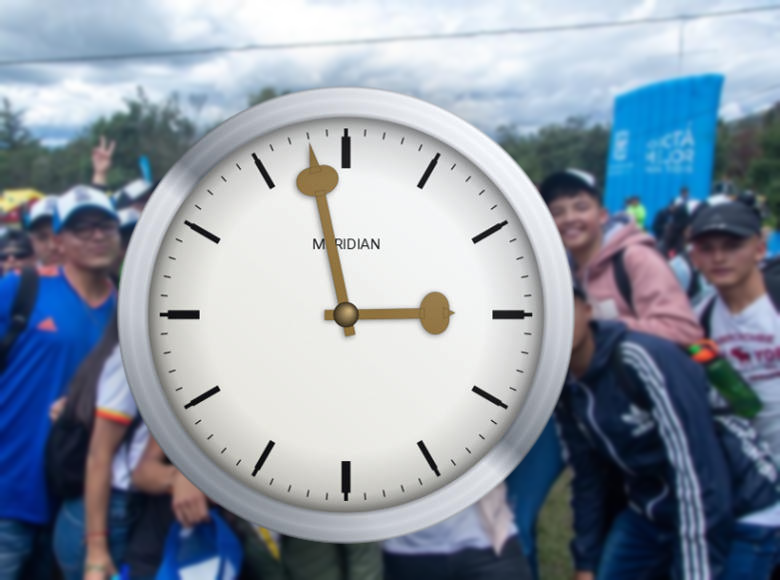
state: 2:58
